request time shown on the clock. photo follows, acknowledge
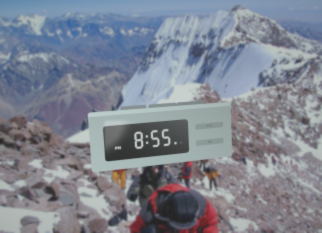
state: 8:55
